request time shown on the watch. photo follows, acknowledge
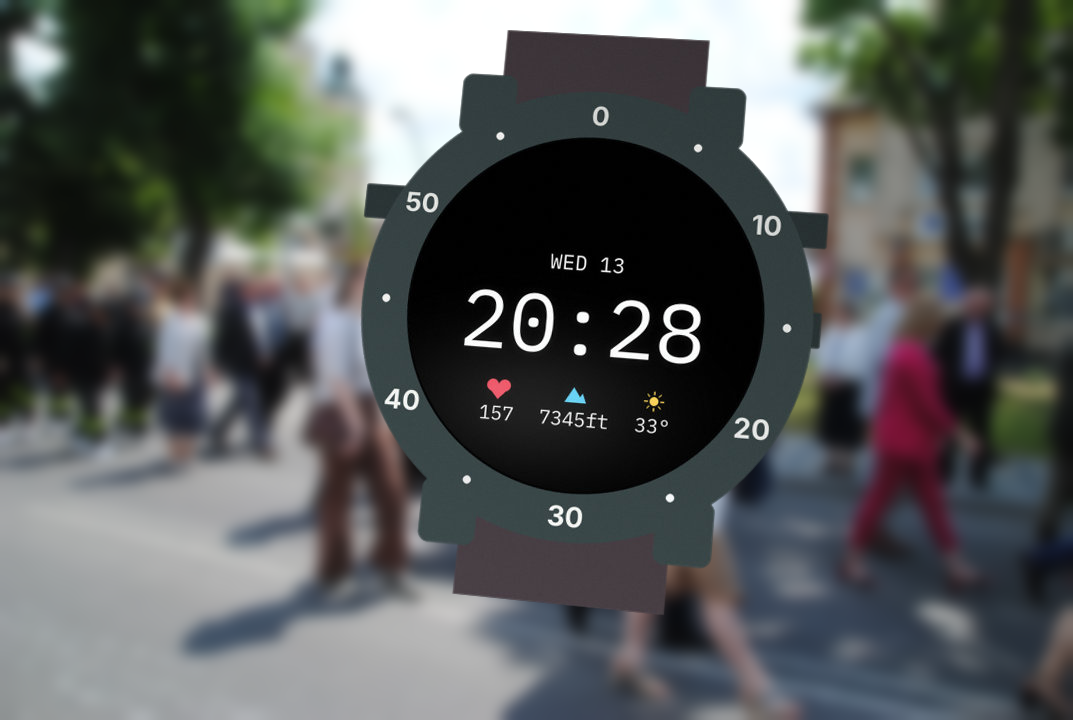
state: 20:28
